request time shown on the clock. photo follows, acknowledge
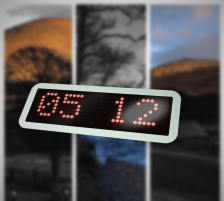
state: 5:12
